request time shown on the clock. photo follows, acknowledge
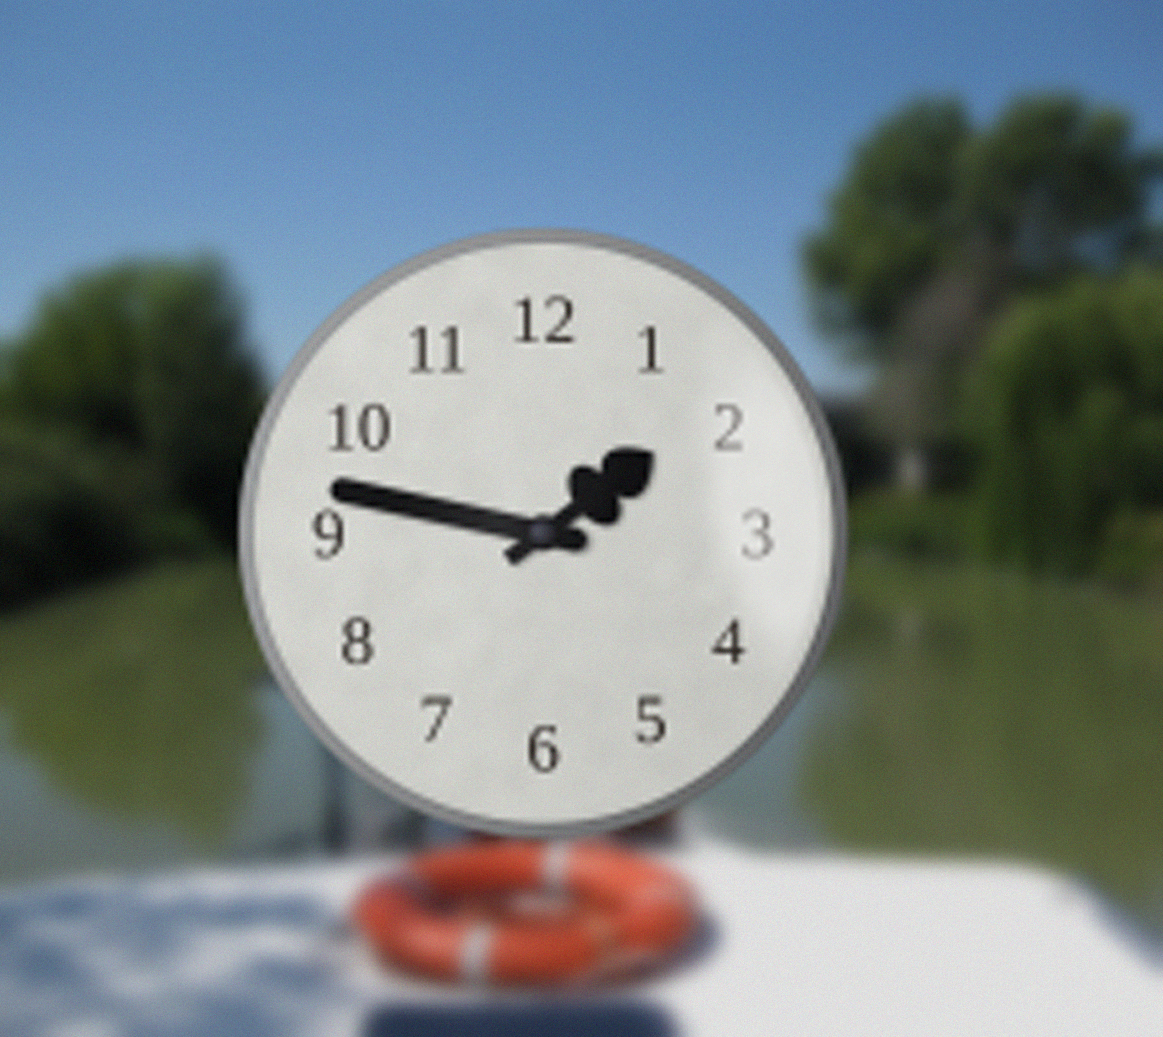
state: 1:47
